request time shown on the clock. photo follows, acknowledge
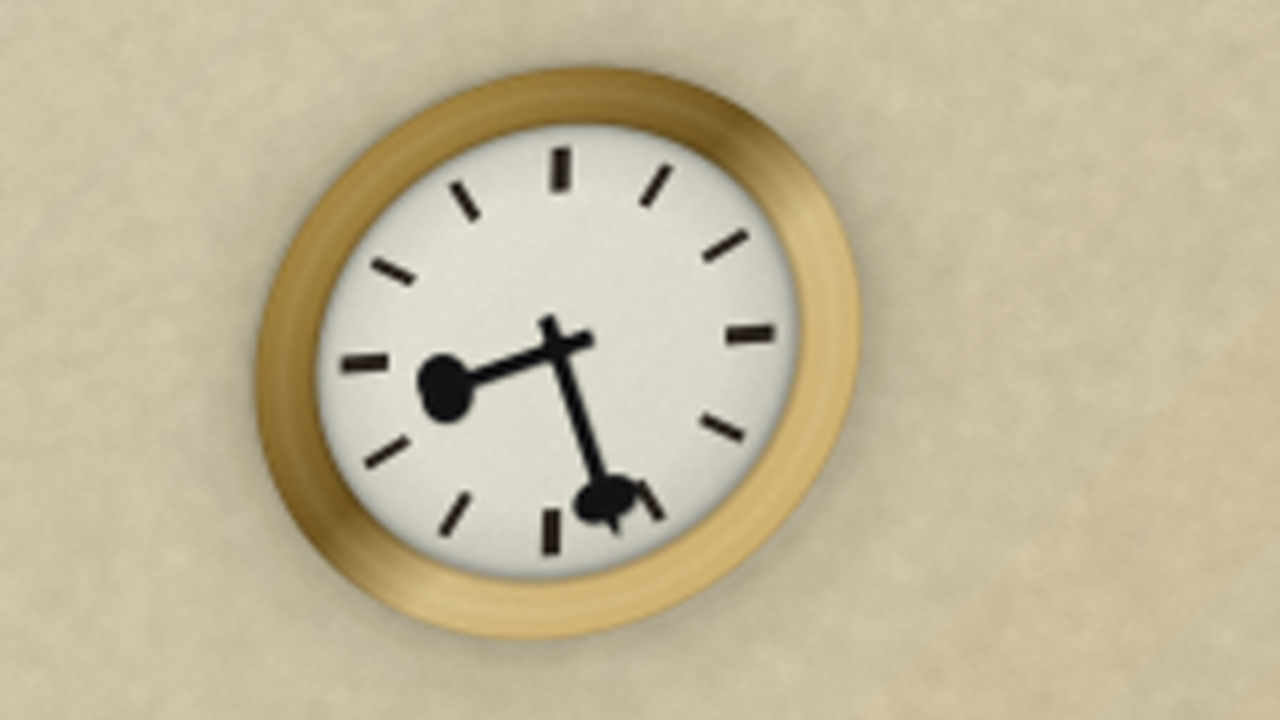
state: 8:27
